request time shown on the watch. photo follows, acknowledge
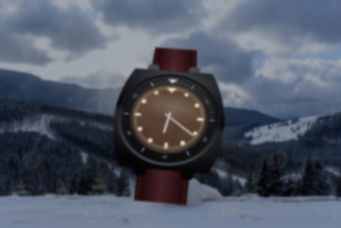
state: 6:21
